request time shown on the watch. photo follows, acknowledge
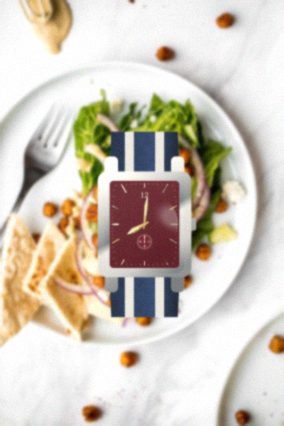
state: 8:01
